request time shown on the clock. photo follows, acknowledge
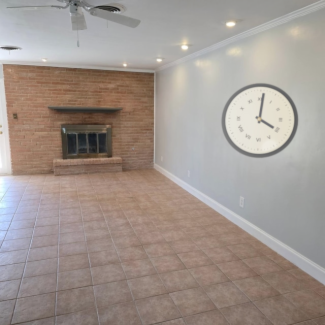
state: 4:01
